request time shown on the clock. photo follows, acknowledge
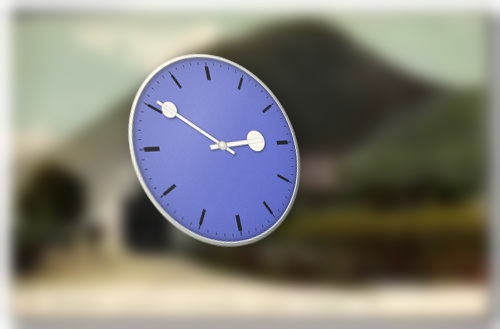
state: 2:51
